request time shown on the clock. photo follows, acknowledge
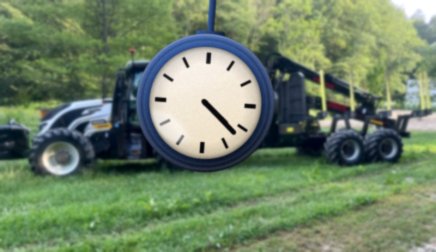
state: 4:22
